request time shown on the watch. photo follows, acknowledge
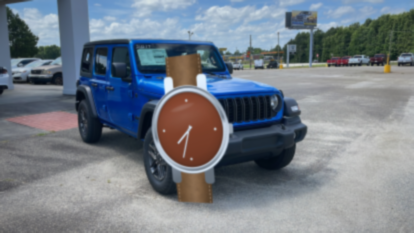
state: 7:33
